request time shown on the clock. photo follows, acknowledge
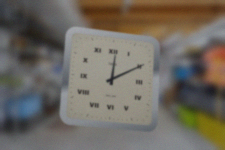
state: 12:10
